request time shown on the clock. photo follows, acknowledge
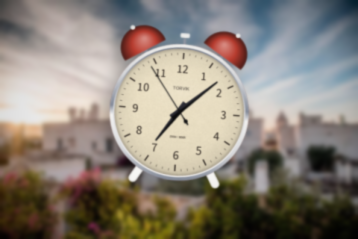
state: 7:07:54
